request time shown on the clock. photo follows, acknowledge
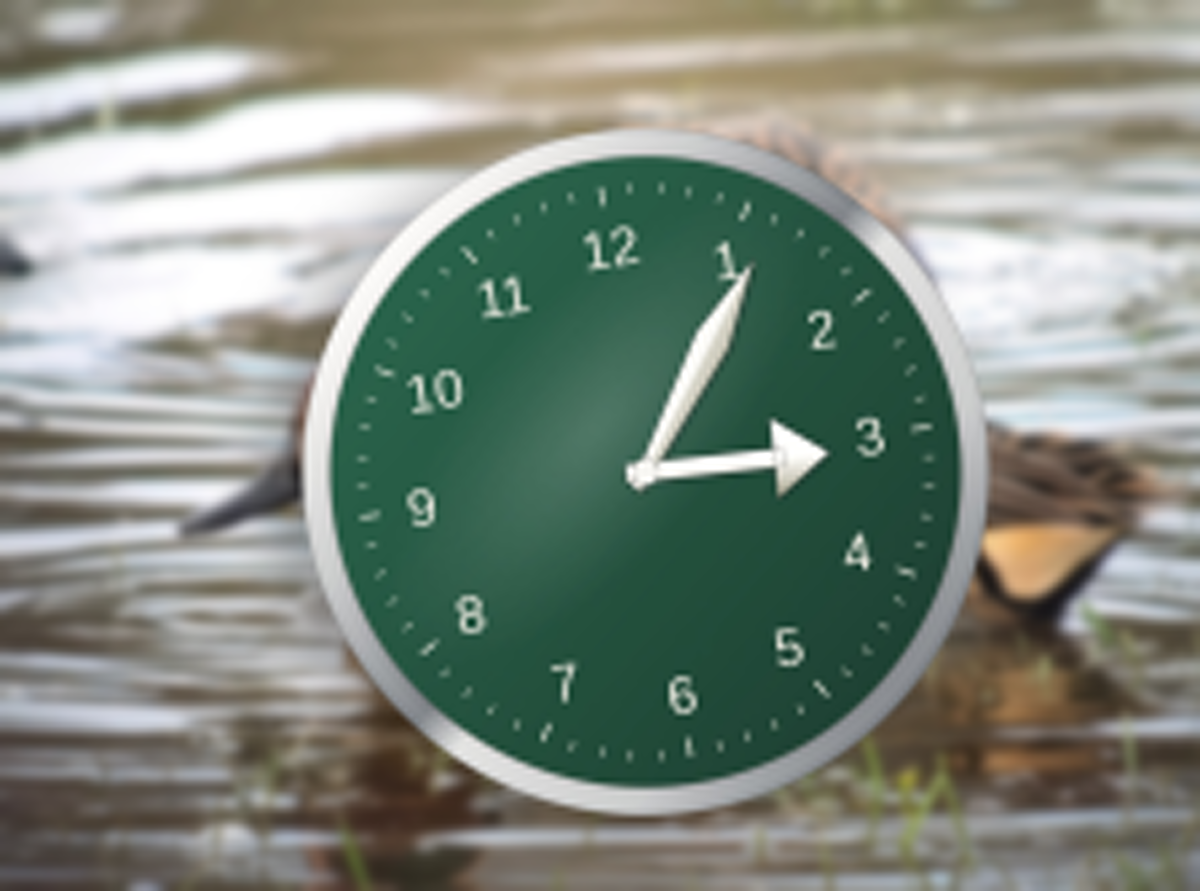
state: 3:06
